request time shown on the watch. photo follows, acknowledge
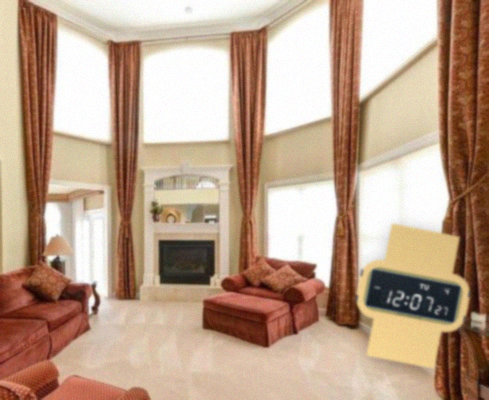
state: 12:07
